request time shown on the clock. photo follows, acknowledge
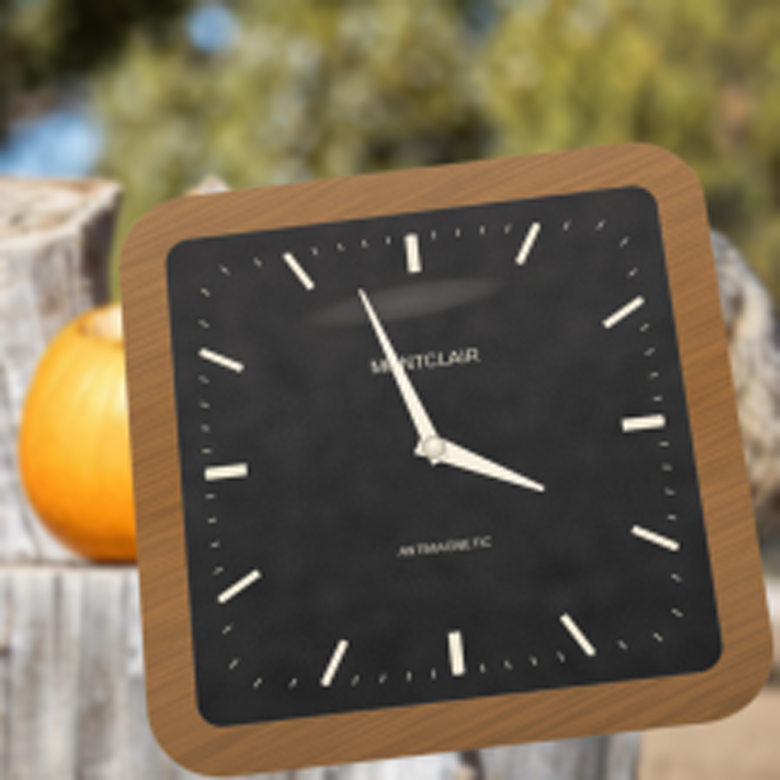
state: 3:57
